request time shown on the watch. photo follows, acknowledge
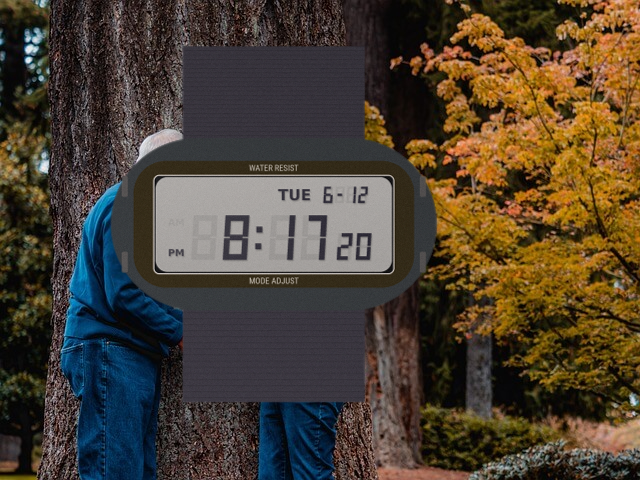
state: 8:17:20
